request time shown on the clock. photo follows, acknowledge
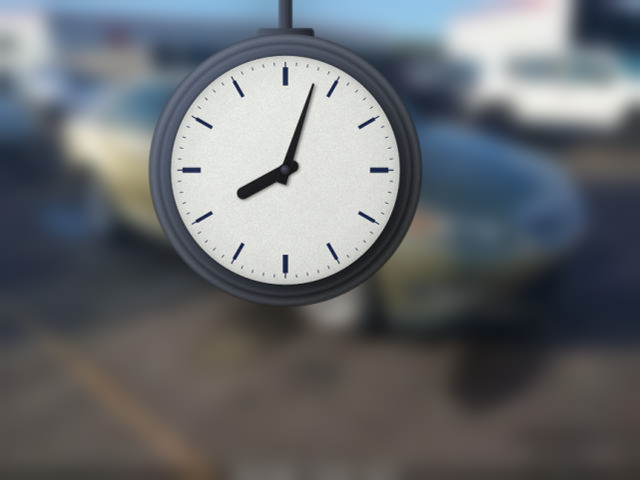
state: 8:03
